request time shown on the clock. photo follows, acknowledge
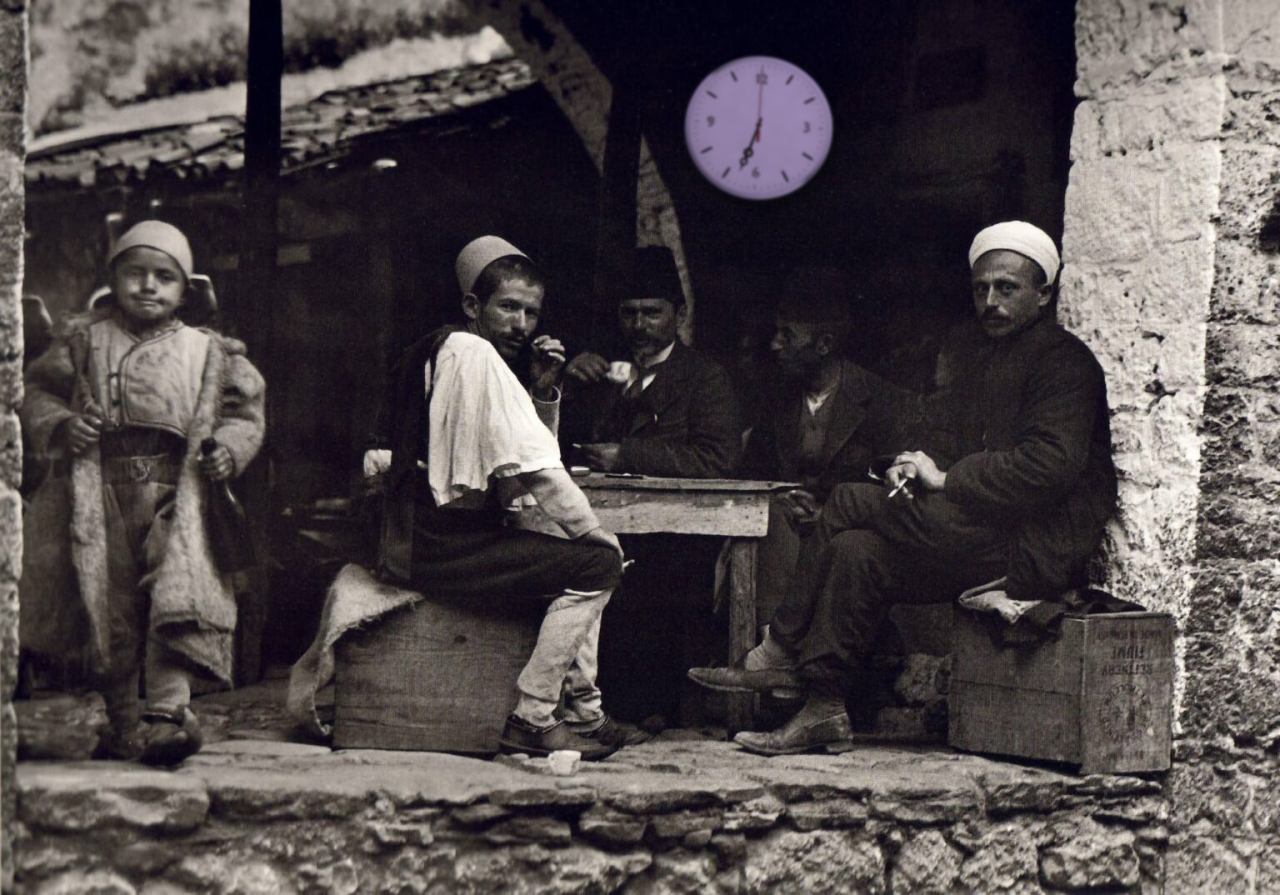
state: 6:33:00
